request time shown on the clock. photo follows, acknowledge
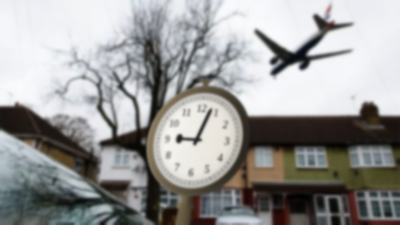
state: 9:03
